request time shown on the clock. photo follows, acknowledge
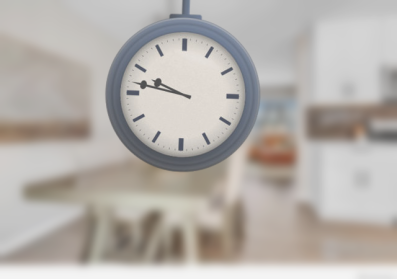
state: 9:47
